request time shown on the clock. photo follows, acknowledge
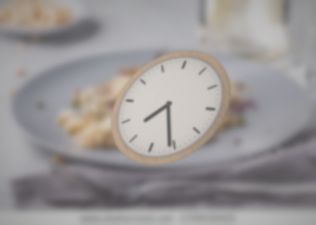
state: 7:26
